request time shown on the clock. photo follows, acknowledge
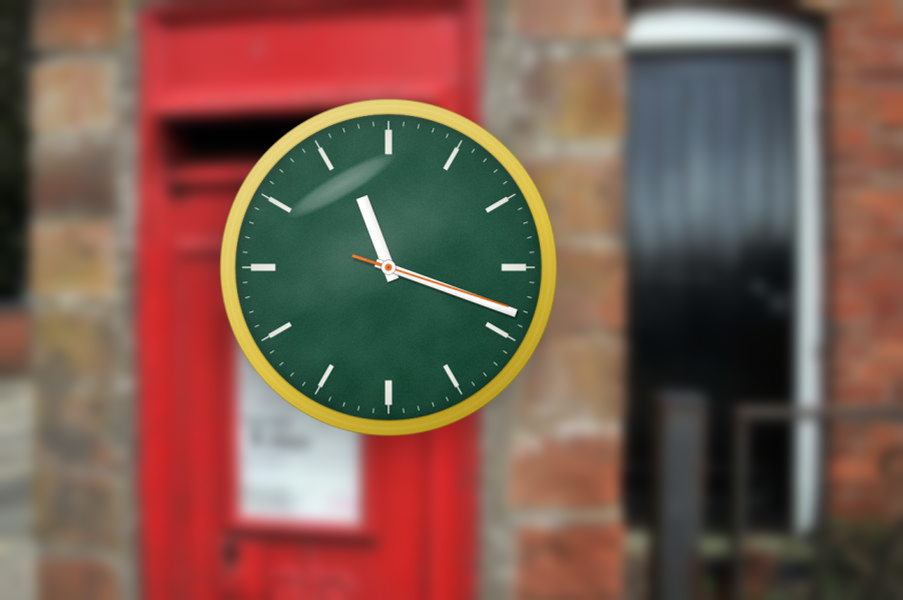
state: 11:18:18
